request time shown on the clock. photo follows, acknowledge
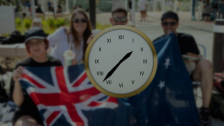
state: 1:37
